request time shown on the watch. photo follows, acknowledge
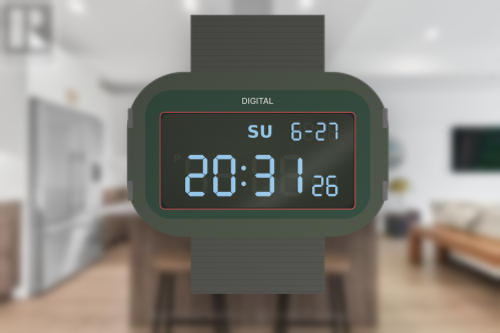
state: 20:31:26
